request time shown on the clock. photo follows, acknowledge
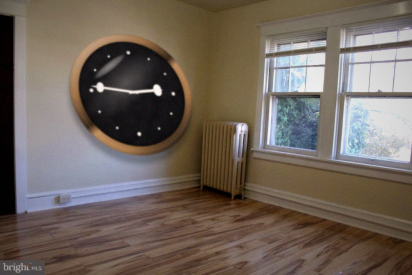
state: 2:46
